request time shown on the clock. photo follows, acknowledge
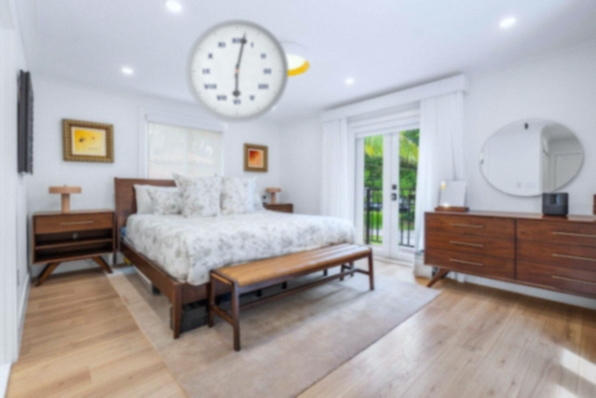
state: 6:02
